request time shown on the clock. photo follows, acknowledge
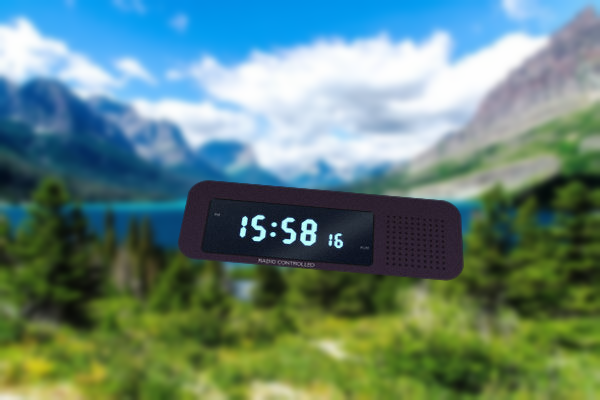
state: 15:58:16
